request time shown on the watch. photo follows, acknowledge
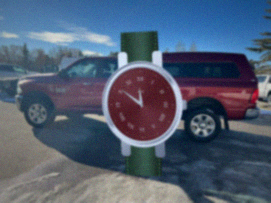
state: 11:51
